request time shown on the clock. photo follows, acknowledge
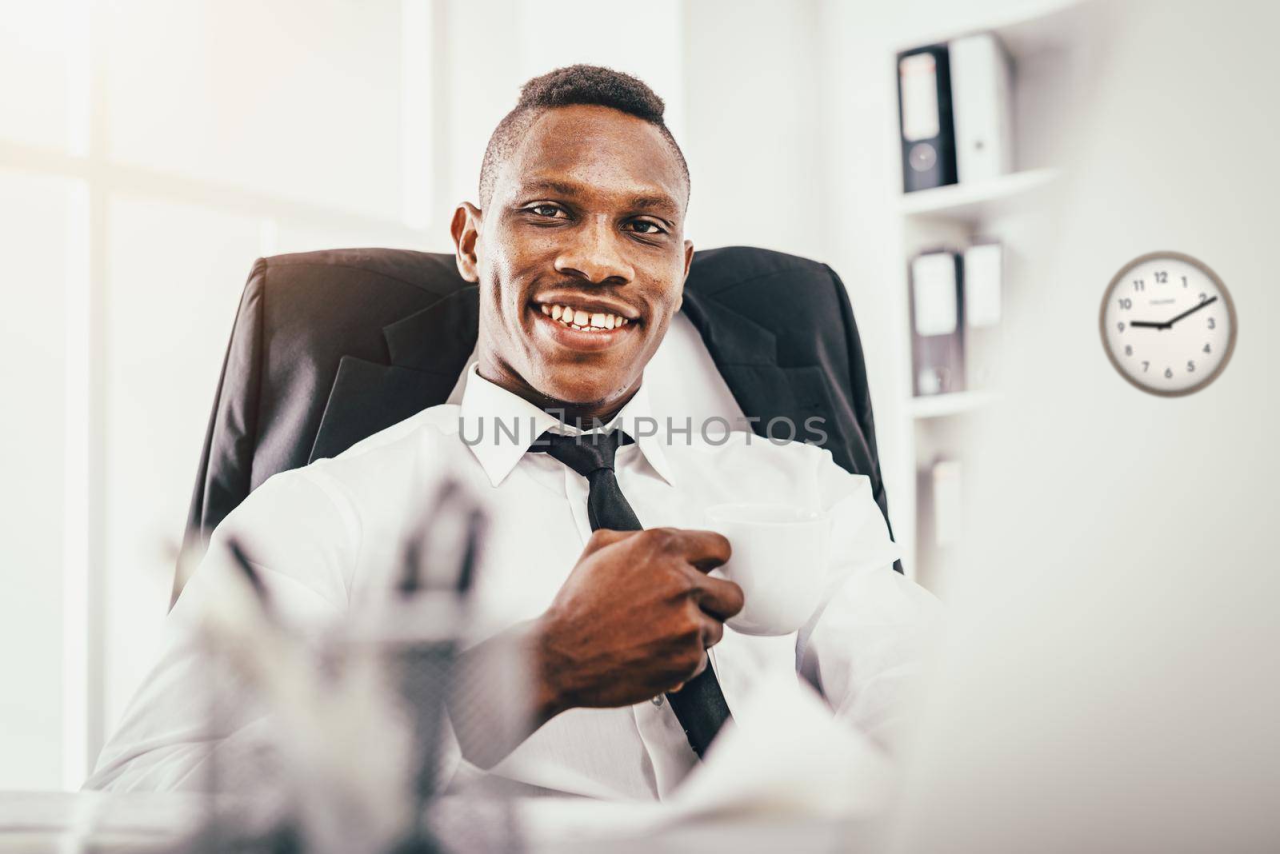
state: 9:11
